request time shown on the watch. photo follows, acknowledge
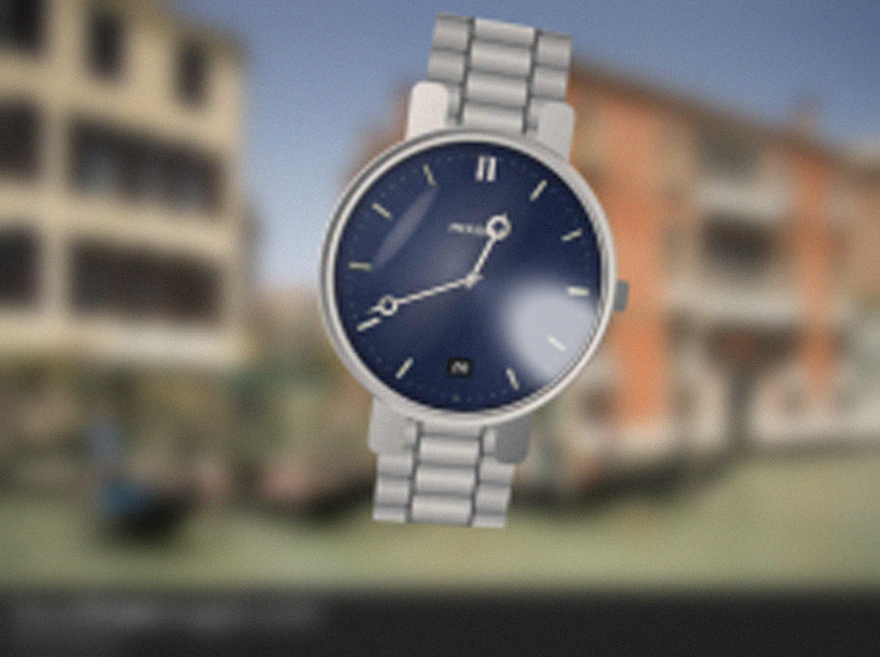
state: 12:41
